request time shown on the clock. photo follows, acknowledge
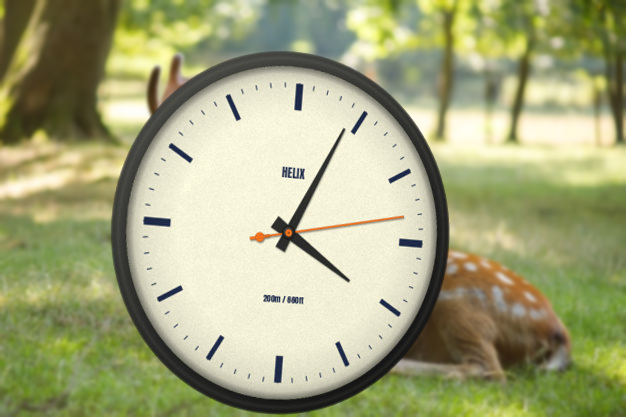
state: 4:04:13
